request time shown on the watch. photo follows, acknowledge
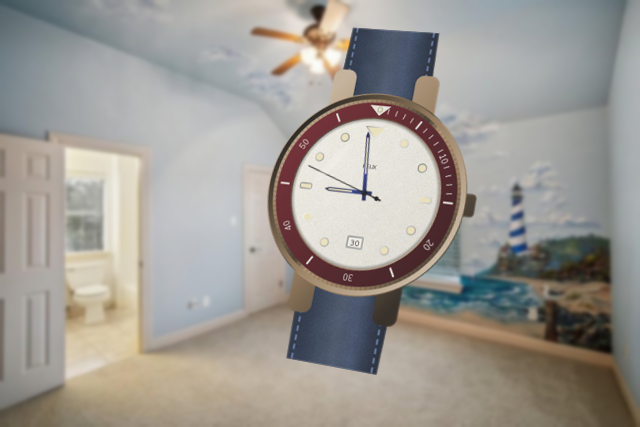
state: 8:58:48
